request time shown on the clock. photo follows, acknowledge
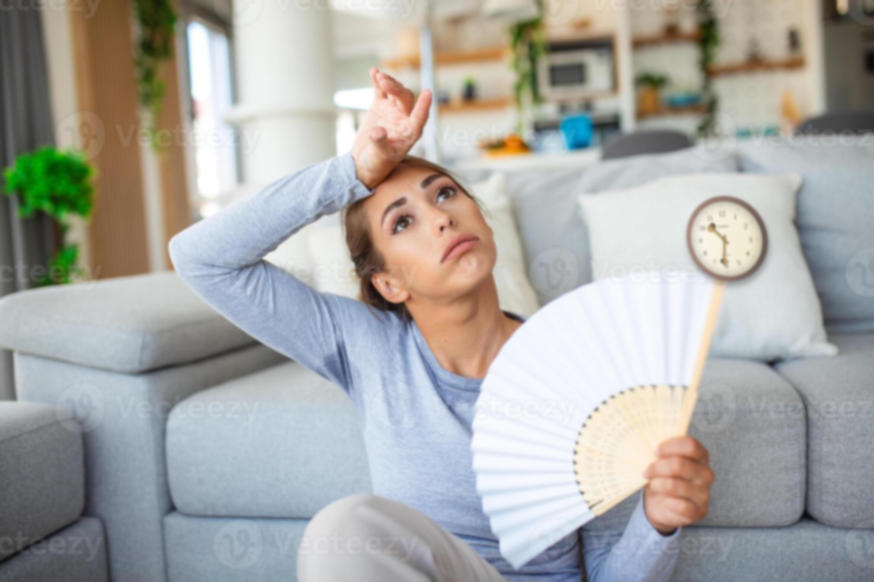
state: 10:31
